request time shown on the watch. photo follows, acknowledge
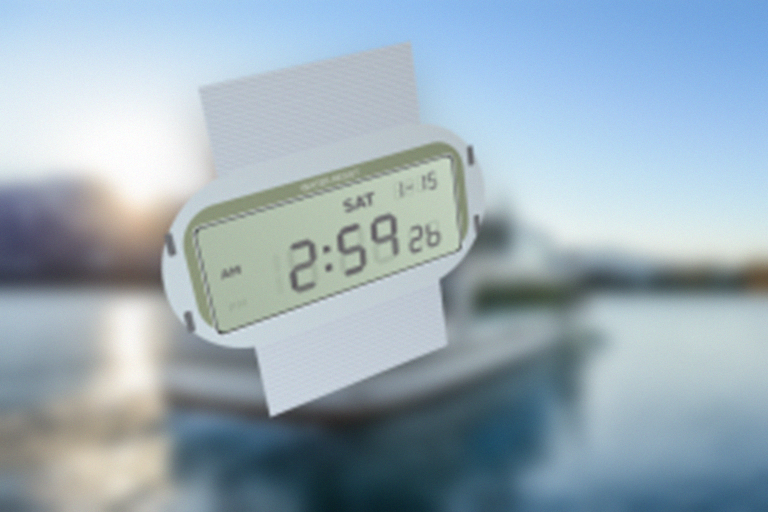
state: 2:59:26
